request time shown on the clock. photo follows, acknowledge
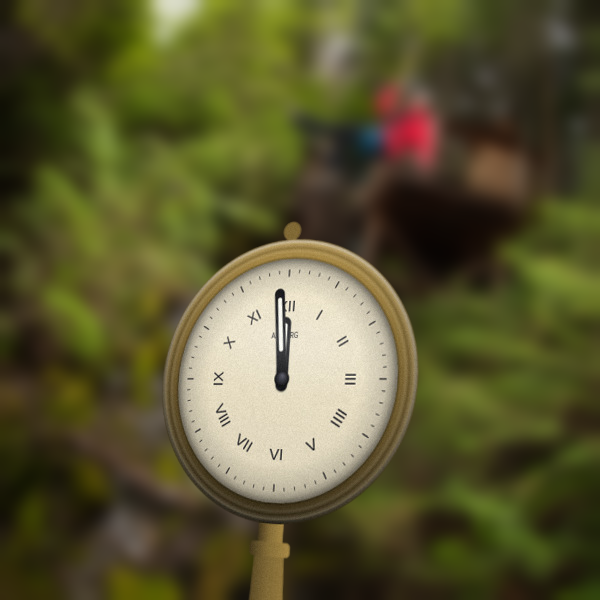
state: 11:59
